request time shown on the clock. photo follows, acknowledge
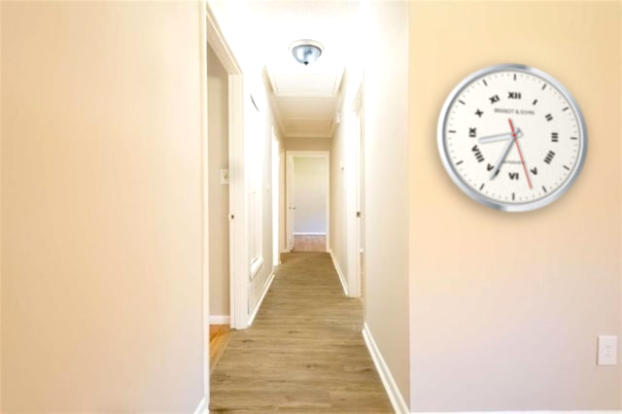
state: 8:34:27
